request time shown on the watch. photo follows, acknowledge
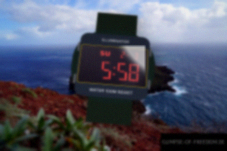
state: 5:58
